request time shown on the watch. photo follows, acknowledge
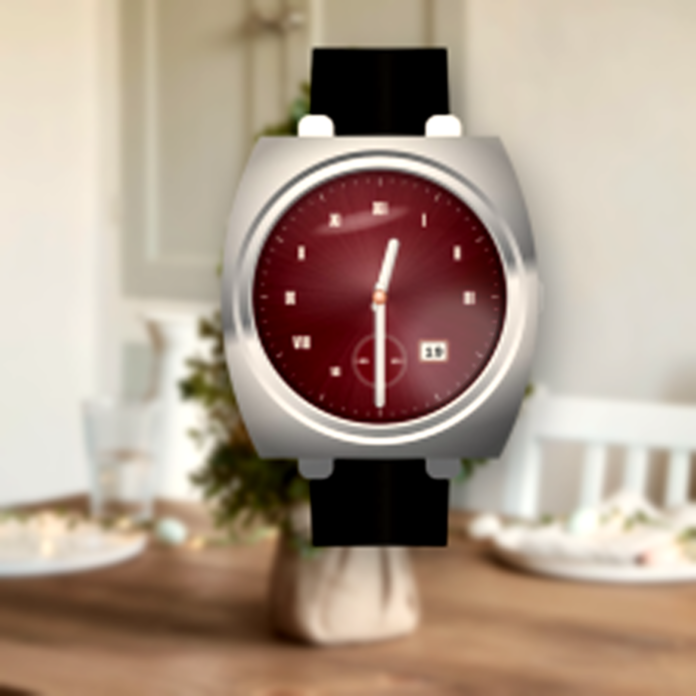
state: 12:30
